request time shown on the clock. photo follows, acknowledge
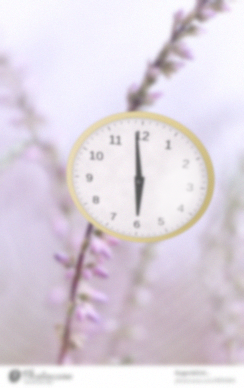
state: 5:59
